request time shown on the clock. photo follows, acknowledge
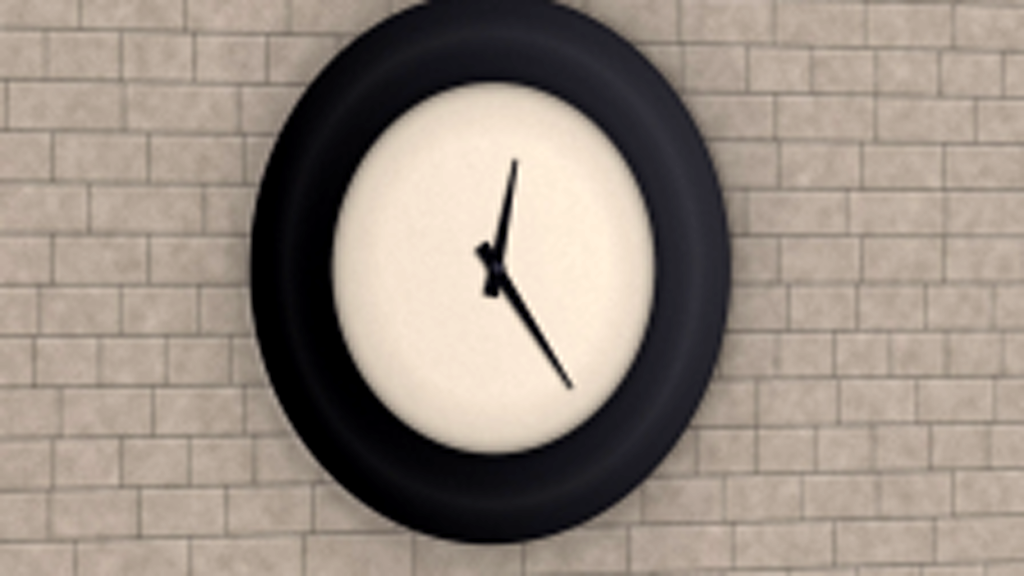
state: 12:24
